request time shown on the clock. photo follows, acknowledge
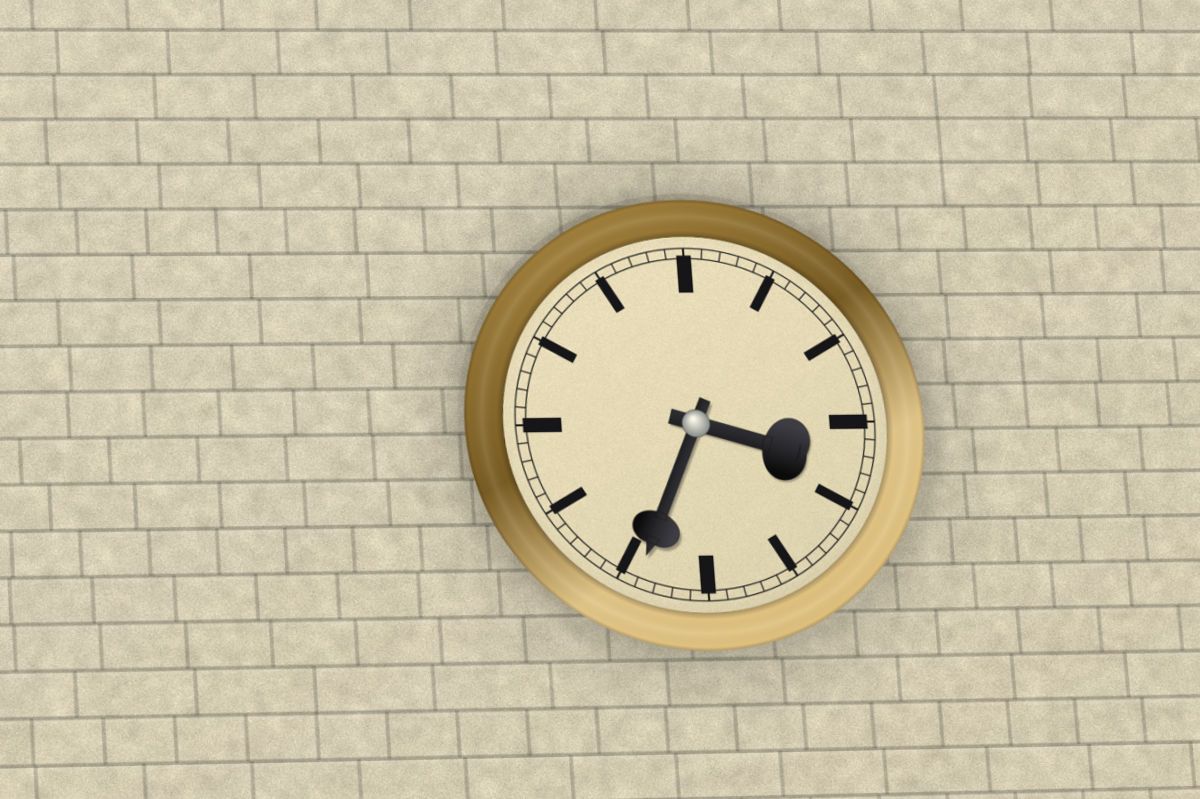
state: 3:34
